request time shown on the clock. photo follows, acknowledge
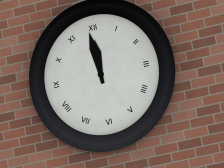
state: 11:59
